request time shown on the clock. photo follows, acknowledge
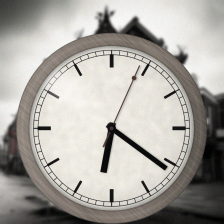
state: 6:21:04
